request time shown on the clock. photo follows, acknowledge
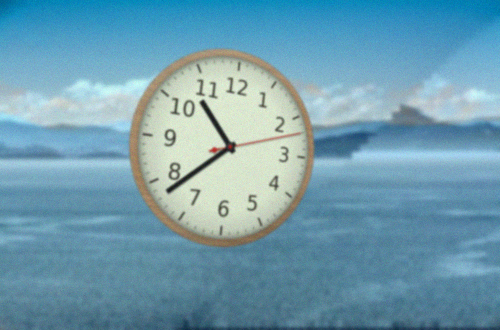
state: 10:38:12
